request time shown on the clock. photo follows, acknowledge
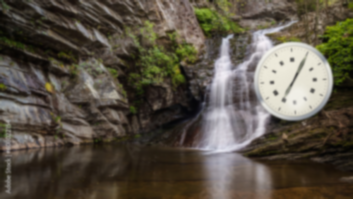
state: 7:05
